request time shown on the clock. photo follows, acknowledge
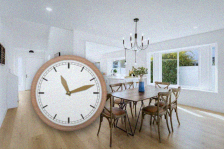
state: 11:12
